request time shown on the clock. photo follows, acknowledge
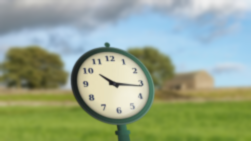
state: 10:16
